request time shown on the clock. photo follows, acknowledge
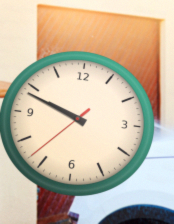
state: 9:48:37
